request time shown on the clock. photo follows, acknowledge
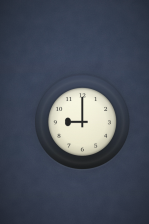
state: 9:00
